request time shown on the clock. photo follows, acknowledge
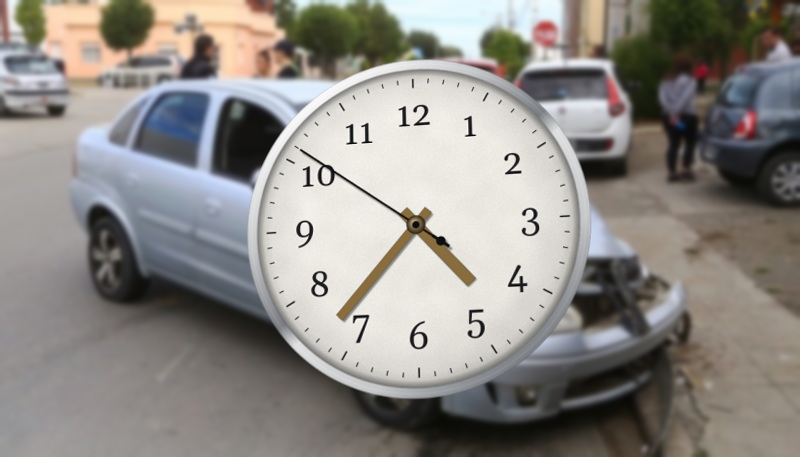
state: 4:36:51
